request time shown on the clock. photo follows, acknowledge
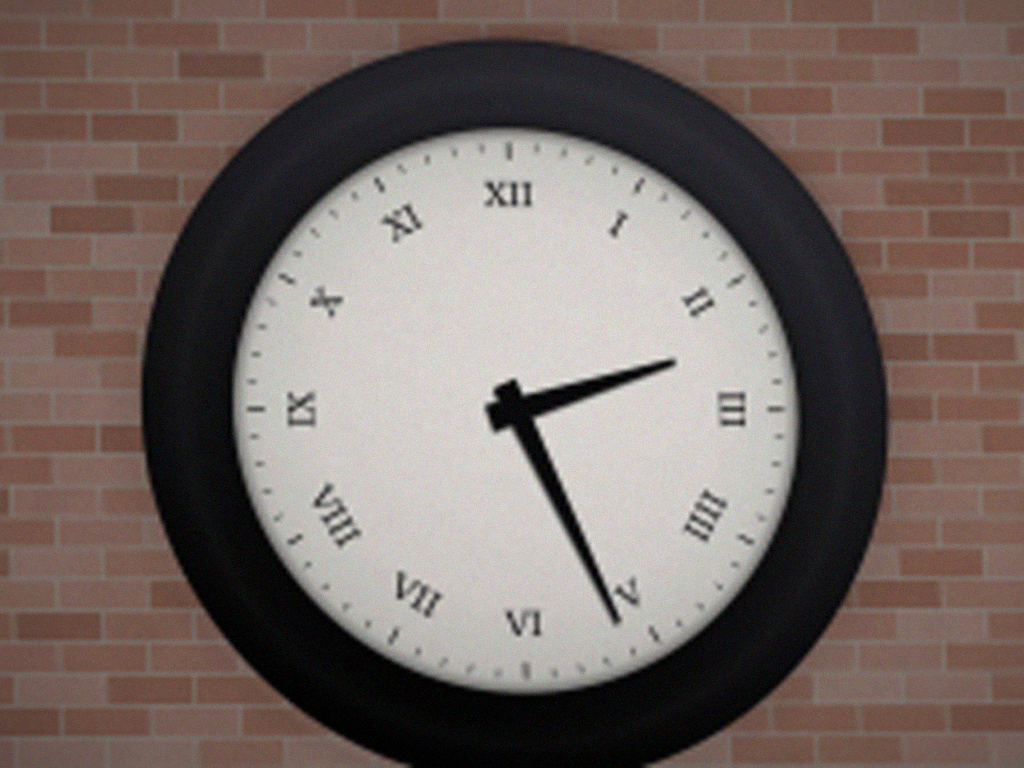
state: 2:26
